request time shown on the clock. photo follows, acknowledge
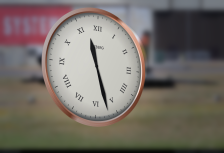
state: 11:27
